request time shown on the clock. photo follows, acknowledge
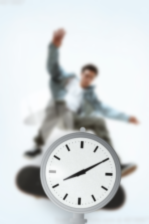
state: 8:10
